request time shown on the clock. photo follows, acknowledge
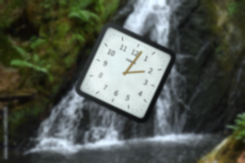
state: 2:02
